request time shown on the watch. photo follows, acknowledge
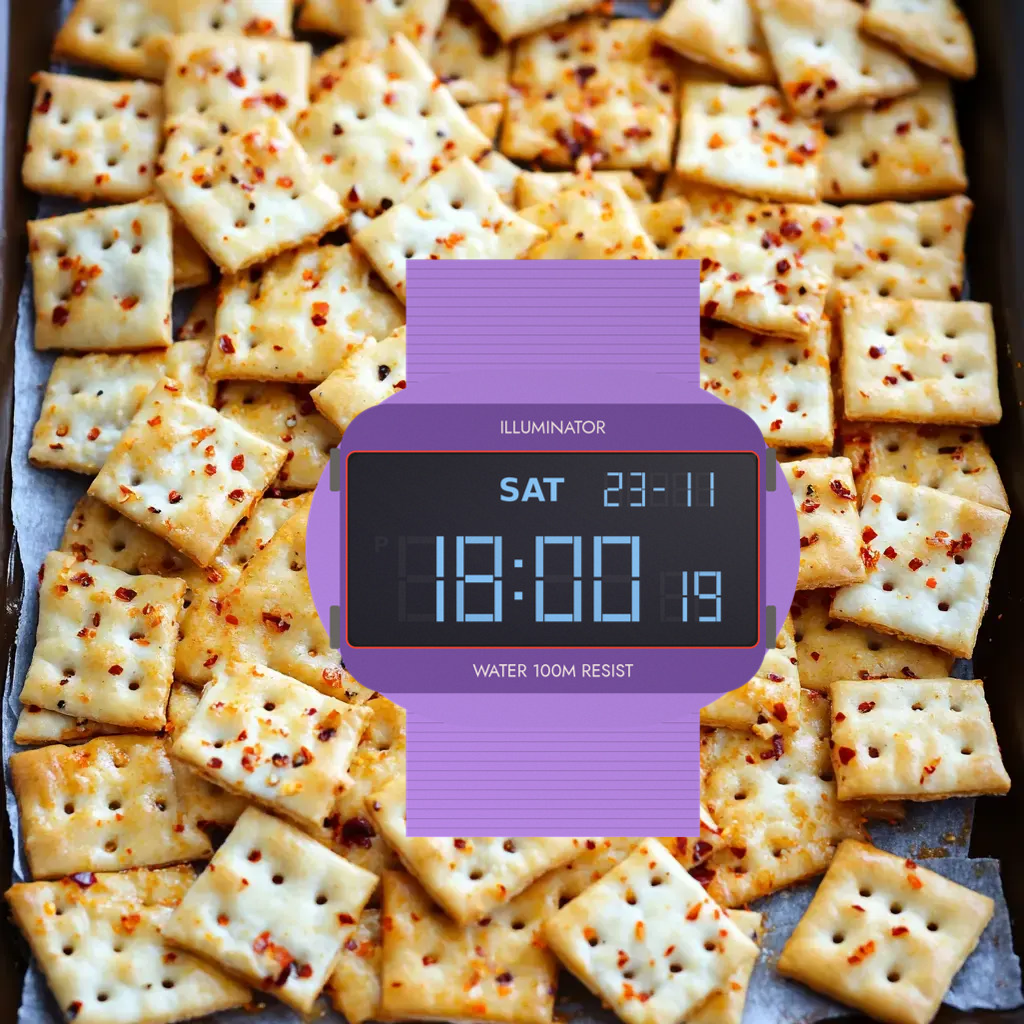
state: 18:00:19
